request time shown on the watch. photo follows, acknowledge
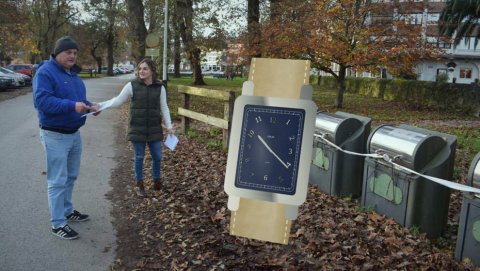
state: 10:21
